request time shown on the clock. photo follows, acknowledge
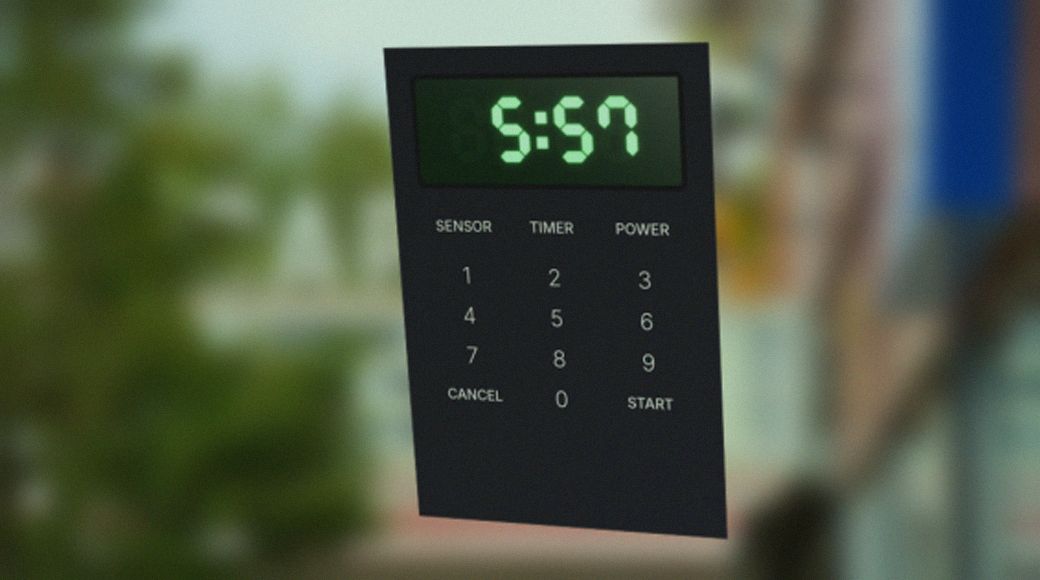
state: 5:57
